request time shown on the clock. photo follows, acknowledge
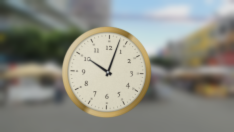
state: 10:03
